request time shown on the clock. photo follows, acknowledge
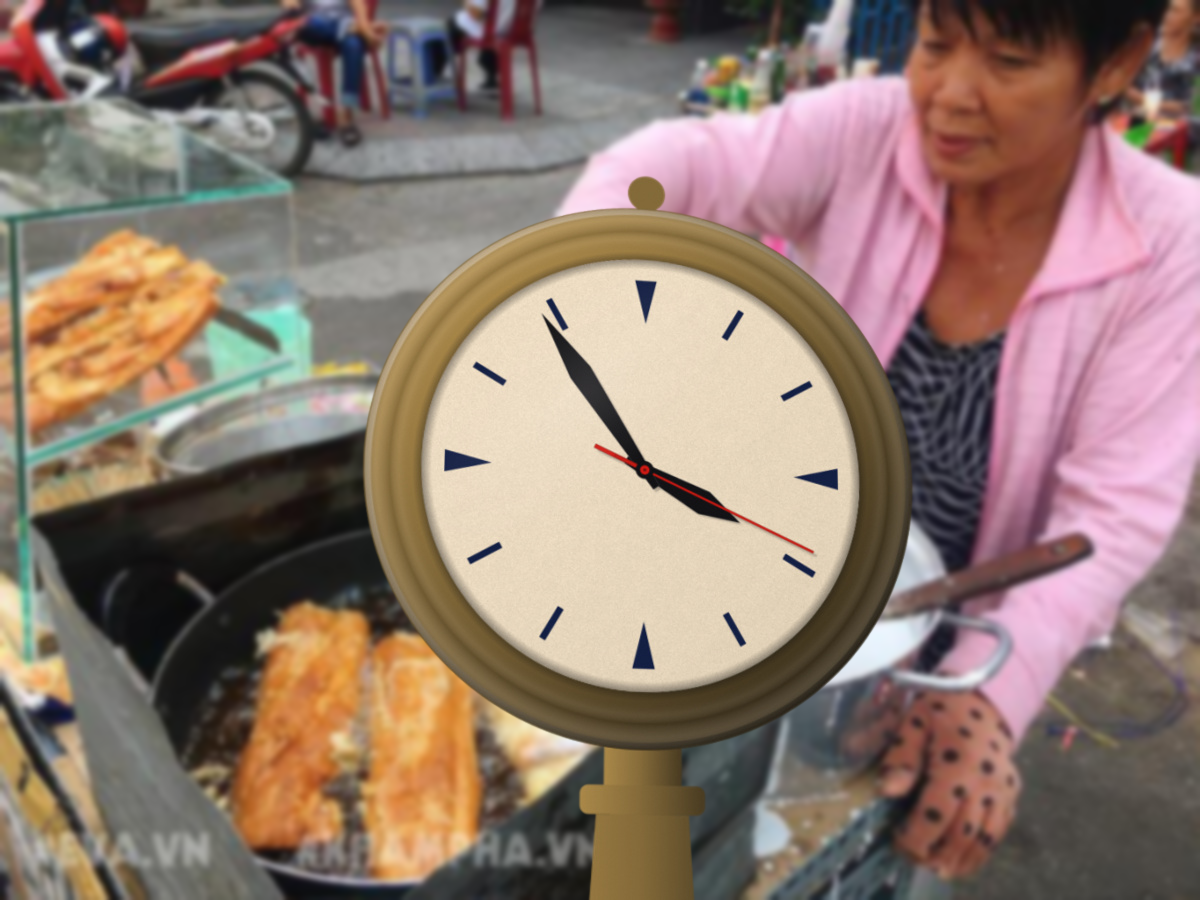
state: 3:54:19
